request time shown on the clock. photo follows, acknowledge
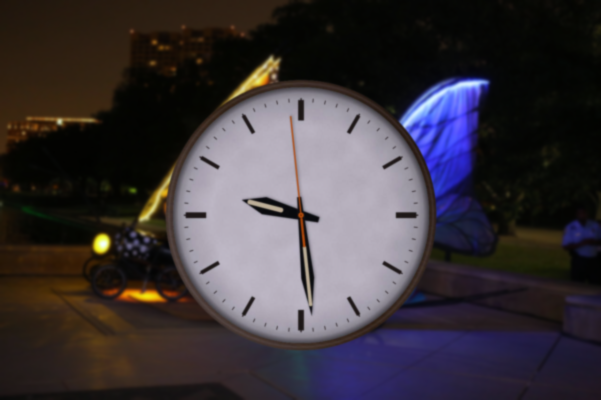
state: 9:28:59
